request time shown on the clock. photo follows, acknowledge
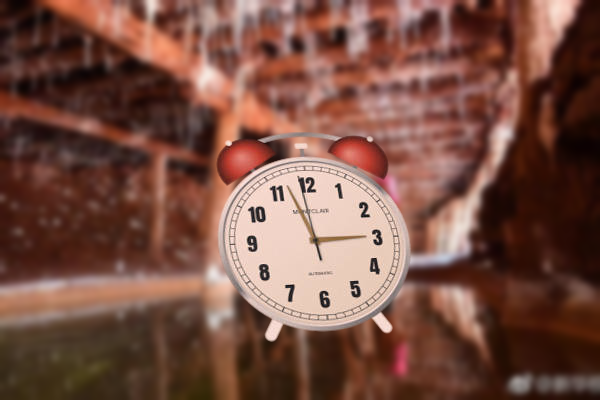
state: 2:56:59
